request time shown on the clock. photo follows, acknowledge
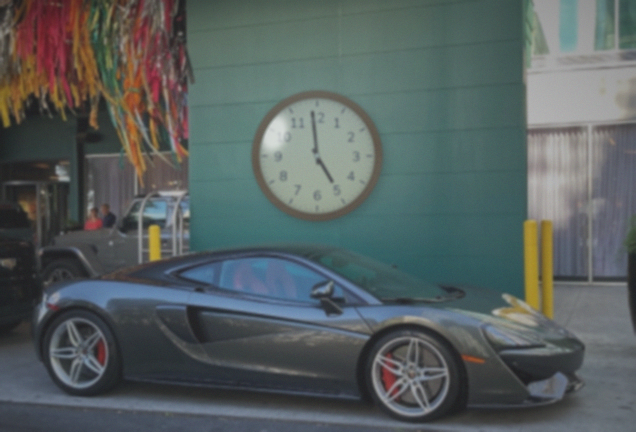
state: 4:59
